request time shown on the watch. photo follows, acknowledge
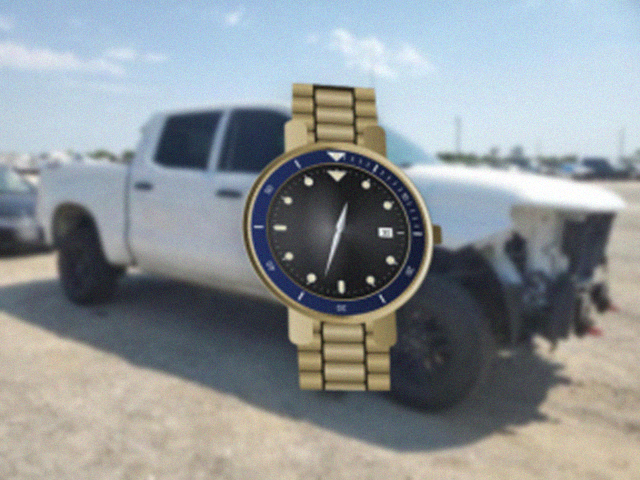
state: 12:33
